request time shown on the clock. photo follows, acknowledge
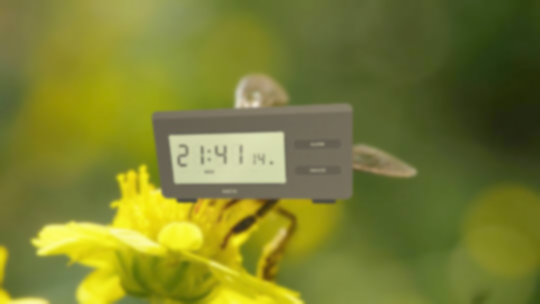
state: 21:41
